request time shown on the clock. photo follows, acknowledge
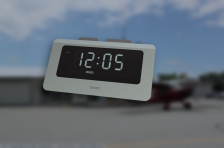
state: 12:05
